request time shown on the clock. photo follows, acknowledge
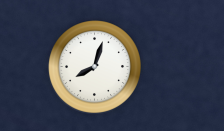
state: 8:03
